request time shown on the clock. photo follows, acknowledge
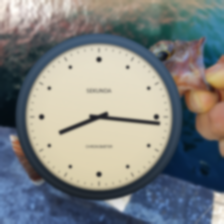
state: 8:16
